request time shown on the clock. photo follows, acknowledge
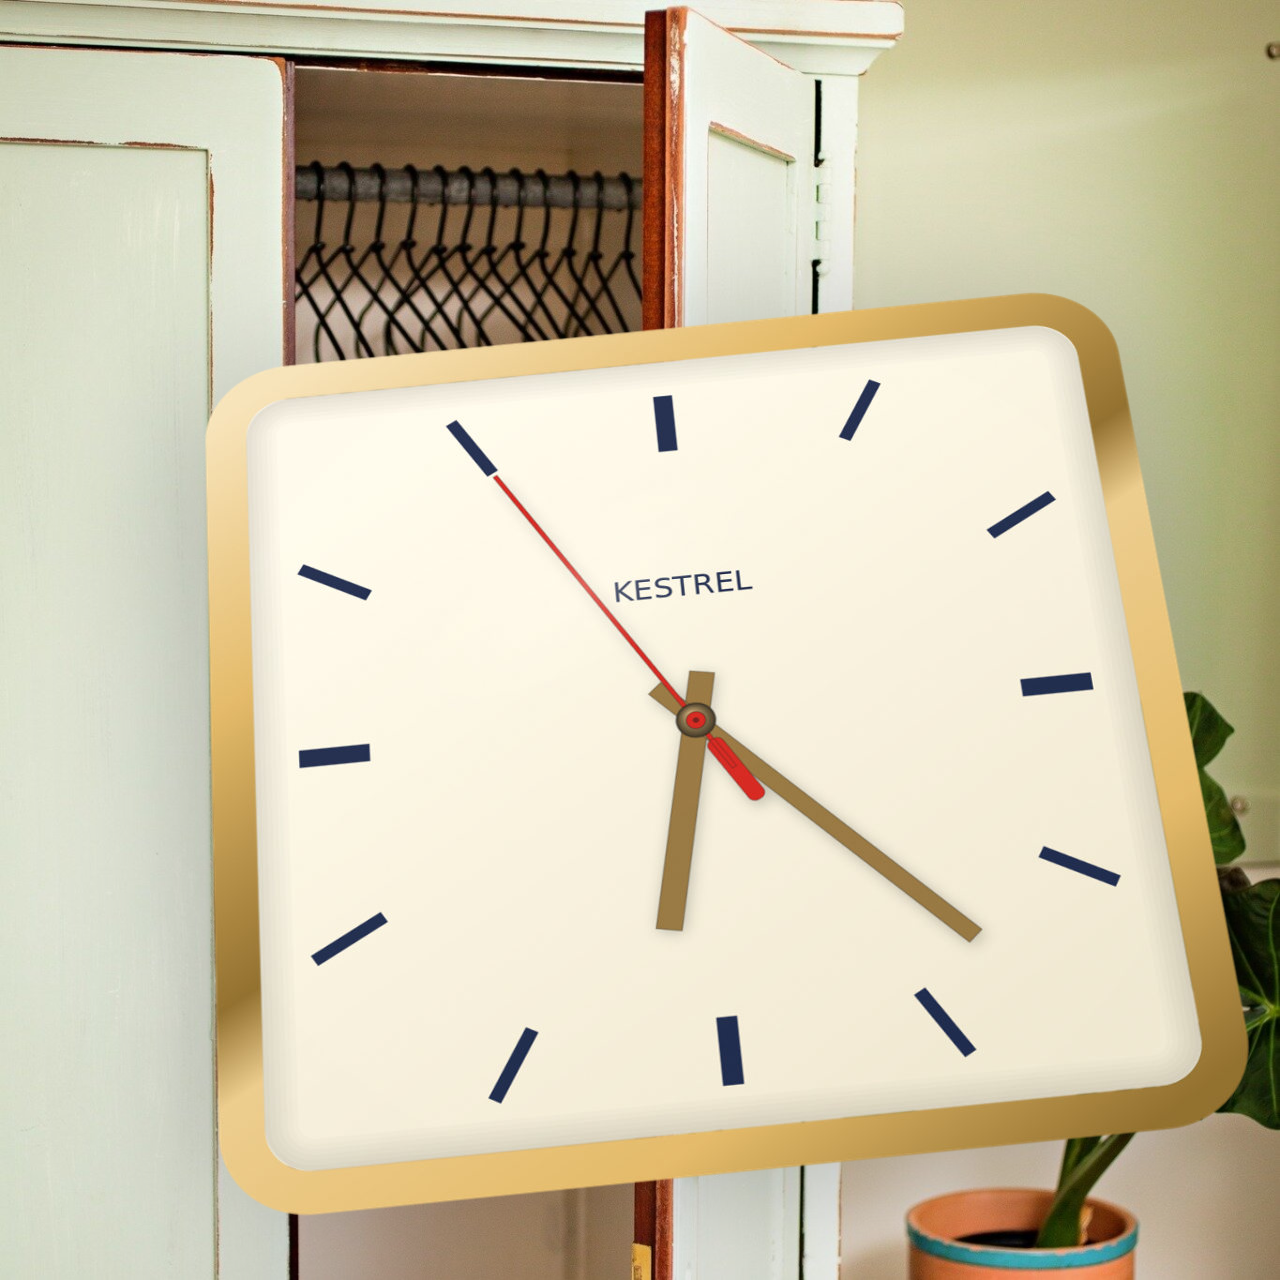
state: 6:22:55
